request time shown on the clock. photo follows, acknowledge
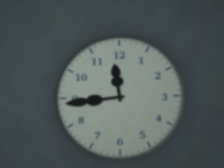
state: 11:44
